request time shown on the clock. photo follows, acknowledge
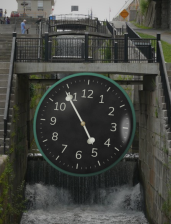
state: 4:54
